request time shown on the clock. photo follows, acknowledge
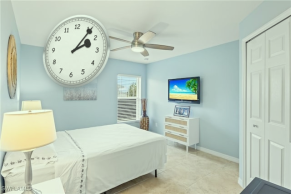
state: 2:06
